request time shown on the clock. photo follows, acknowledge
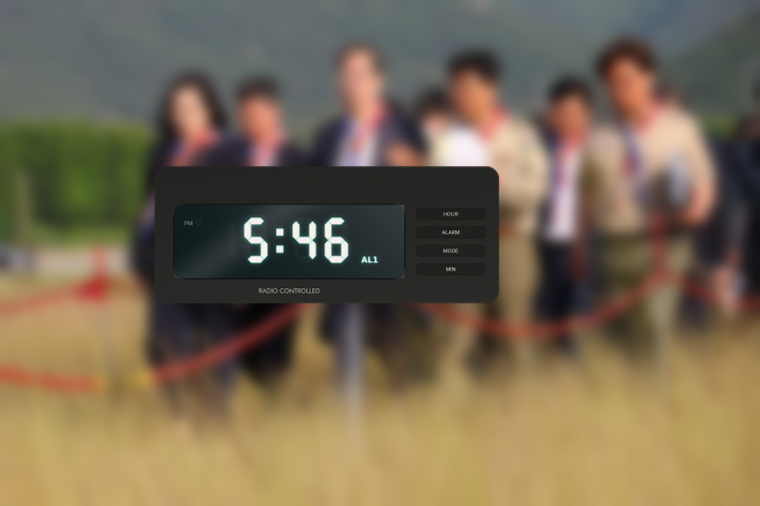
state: 5:46
